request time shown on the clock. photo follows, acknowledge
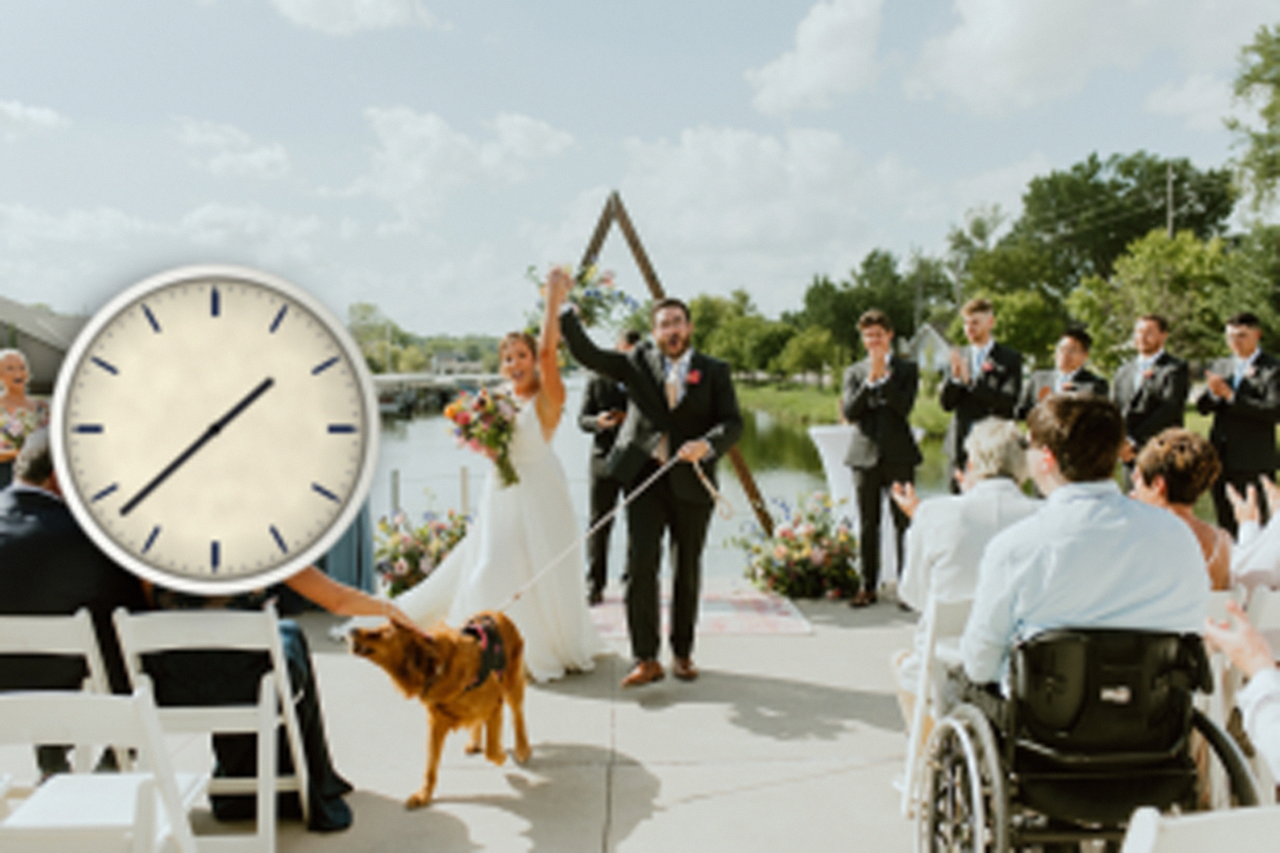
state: 1:38
